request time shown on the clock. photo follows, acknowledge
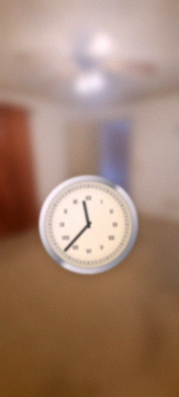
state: 11:37
